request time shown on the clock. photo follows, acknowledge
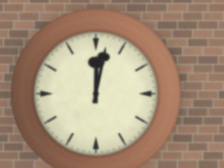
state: 12:02
